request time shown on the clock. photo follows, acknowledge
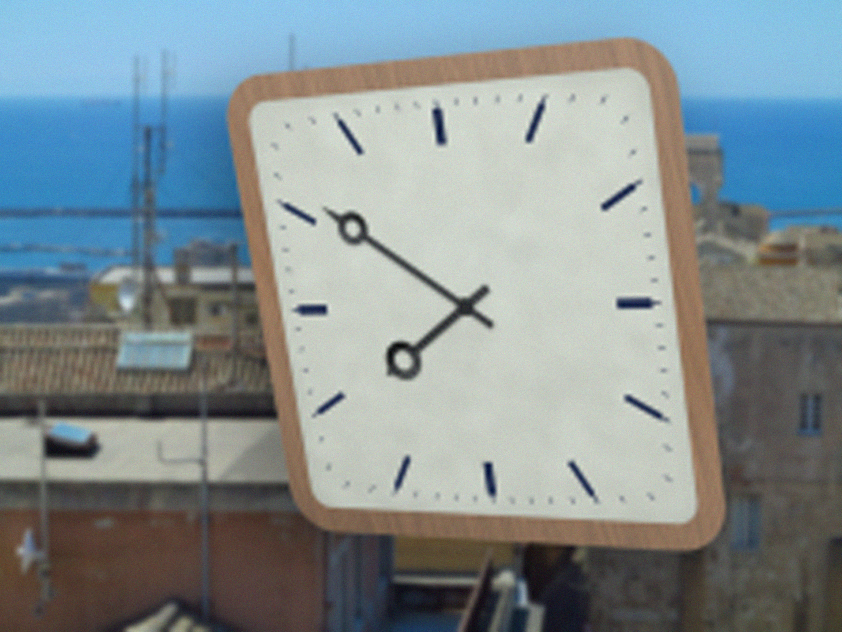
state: 7:51
